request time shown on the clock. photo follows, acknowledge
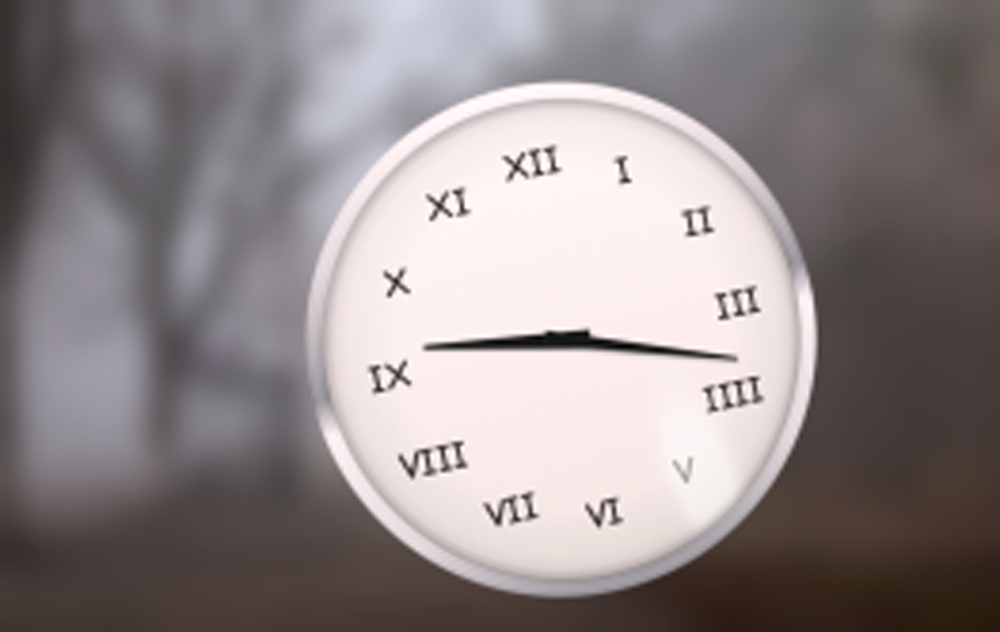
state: 9:18
